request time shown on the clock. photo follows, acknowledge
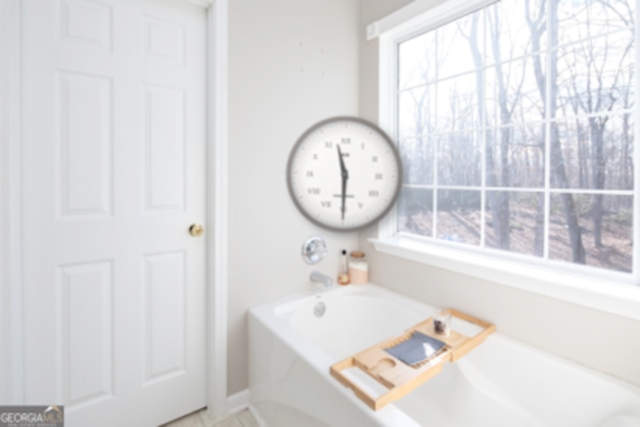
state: 11:30
